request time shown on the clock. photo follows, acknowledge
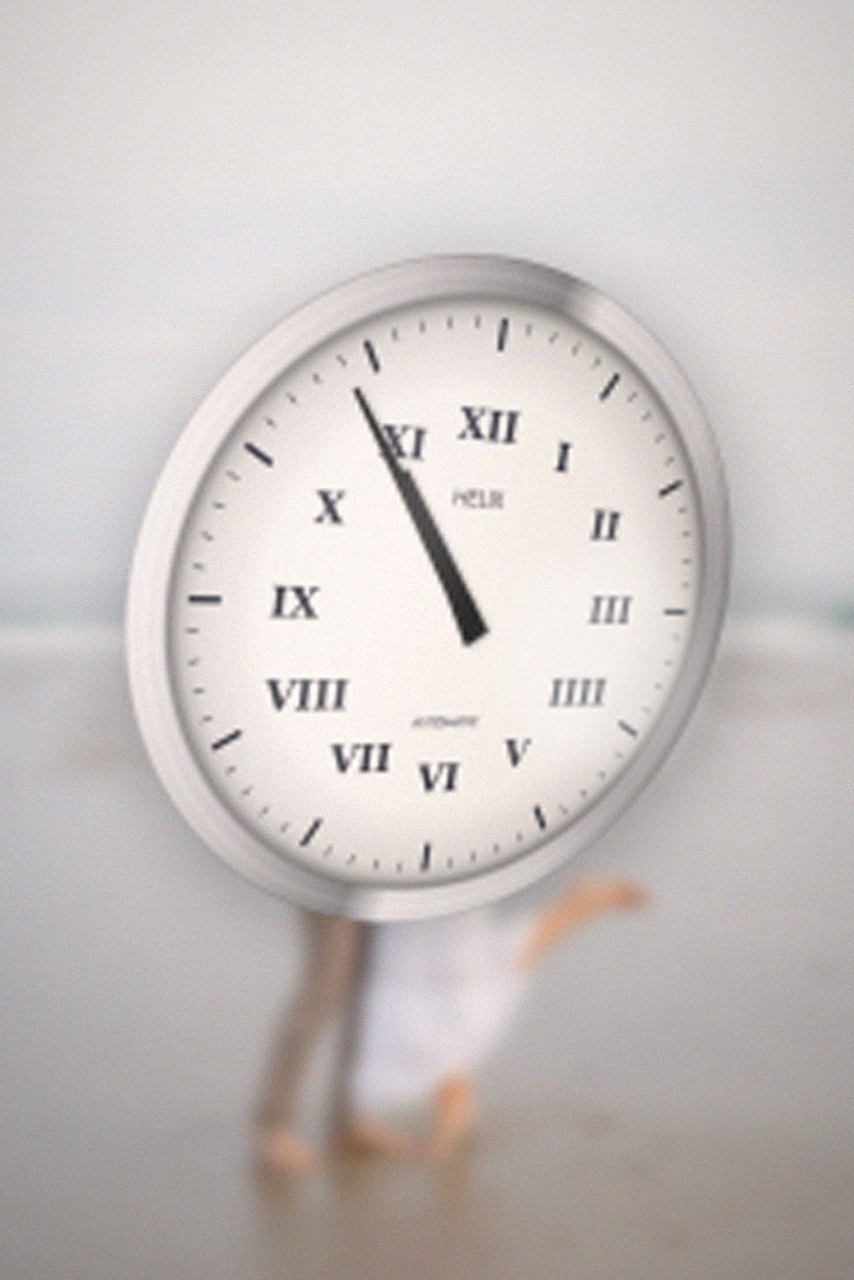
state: 10:54
